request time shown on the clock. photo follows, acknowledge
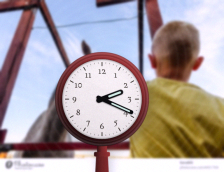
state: 2:19
